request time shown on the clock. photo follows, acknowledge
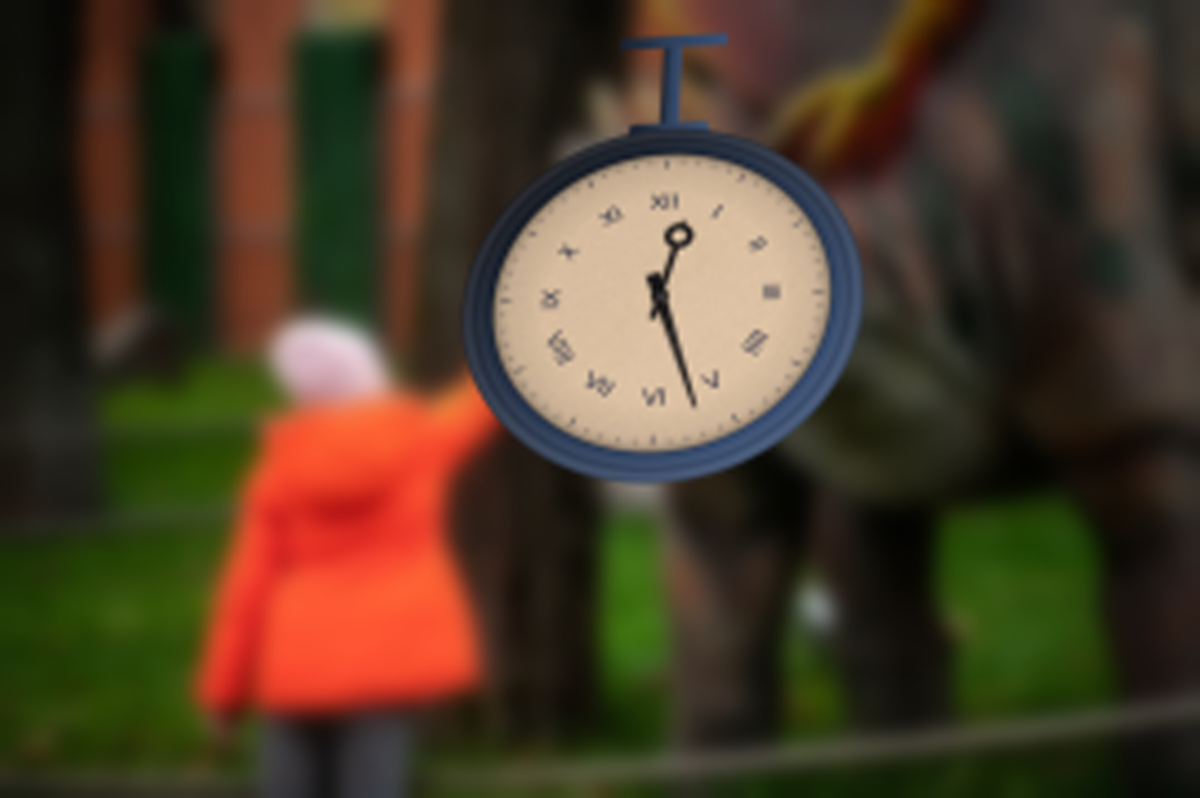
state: 12:27
